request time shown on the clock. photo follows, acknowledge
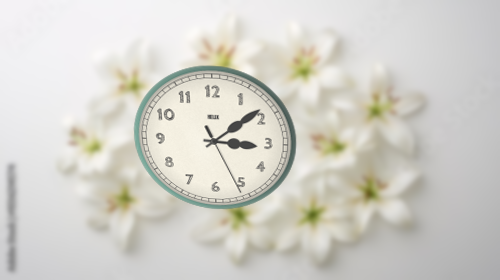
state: 3:08:26
